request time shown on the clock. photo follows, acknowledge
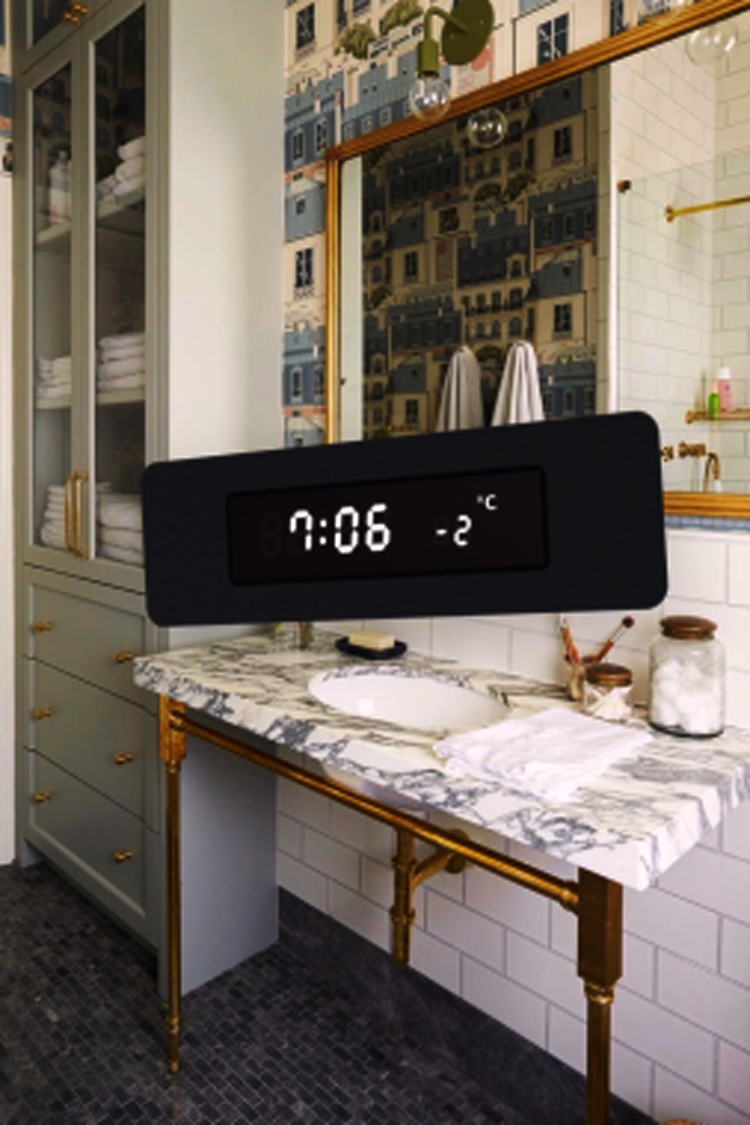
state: 7:06
